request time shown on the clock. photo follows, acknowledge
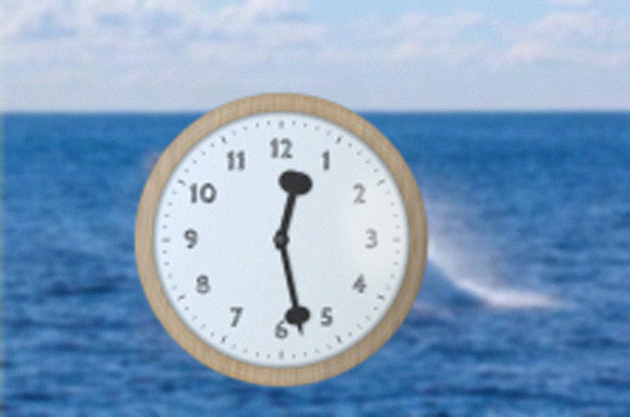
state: 12:28
